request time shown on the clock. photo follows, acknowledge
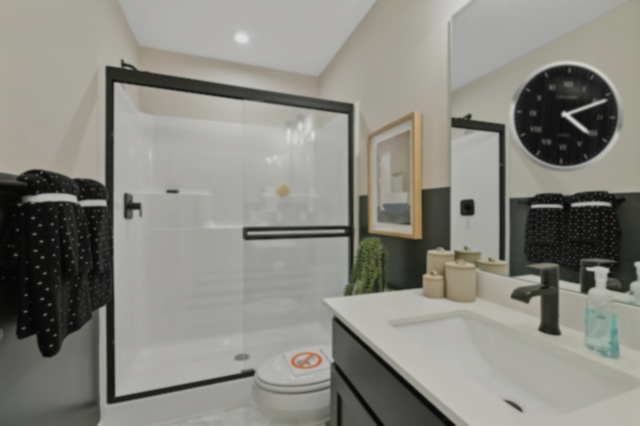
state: 4:11
